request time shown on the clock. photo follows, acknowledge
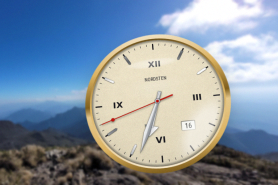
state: 6:33:42
